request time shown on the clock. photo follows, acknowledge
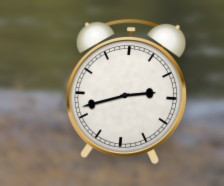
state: 2:42
